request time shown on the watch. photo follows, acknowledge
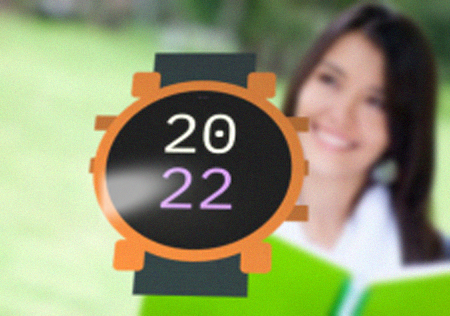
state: 20:22
